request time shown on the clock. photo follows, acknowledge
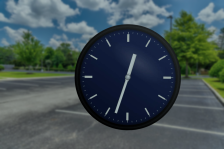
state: 12:33
